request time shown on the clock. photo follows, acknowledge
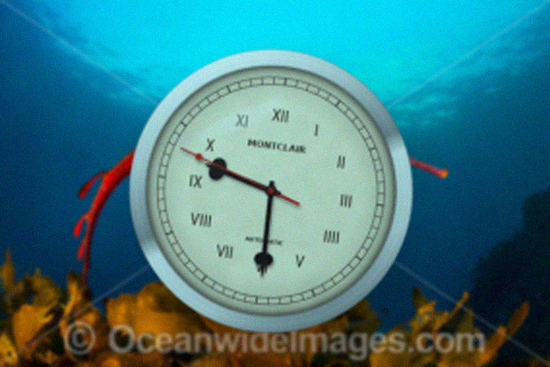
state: 9:29:48
